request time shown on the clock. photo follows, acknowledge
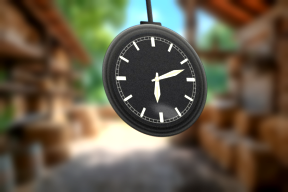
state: 6:12
